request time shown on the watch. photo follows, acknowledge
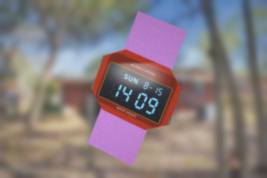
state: 14:09
